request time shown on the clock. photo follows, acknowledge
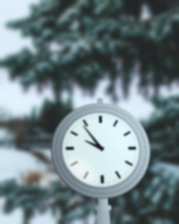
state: 9:54
